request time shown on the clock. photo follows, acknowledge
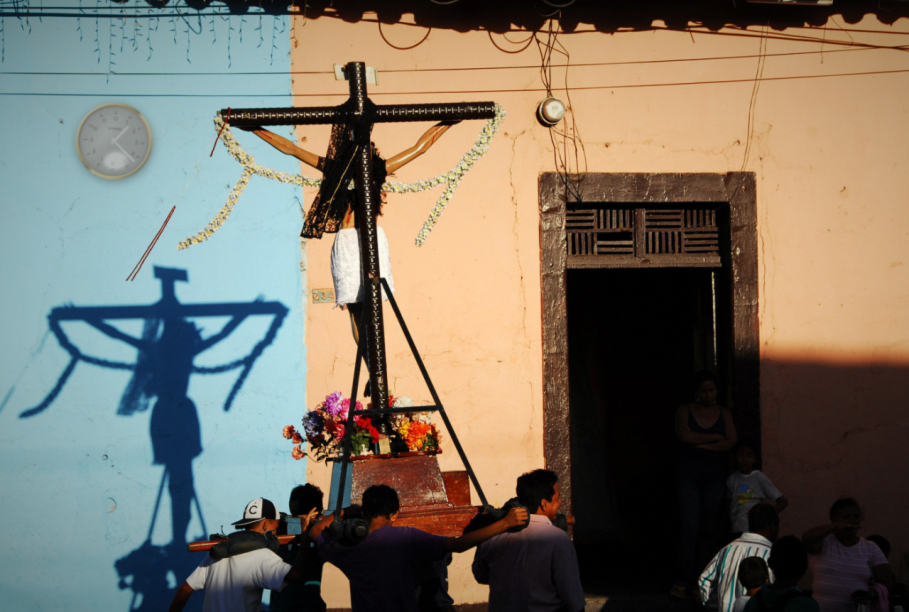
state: 1:22
